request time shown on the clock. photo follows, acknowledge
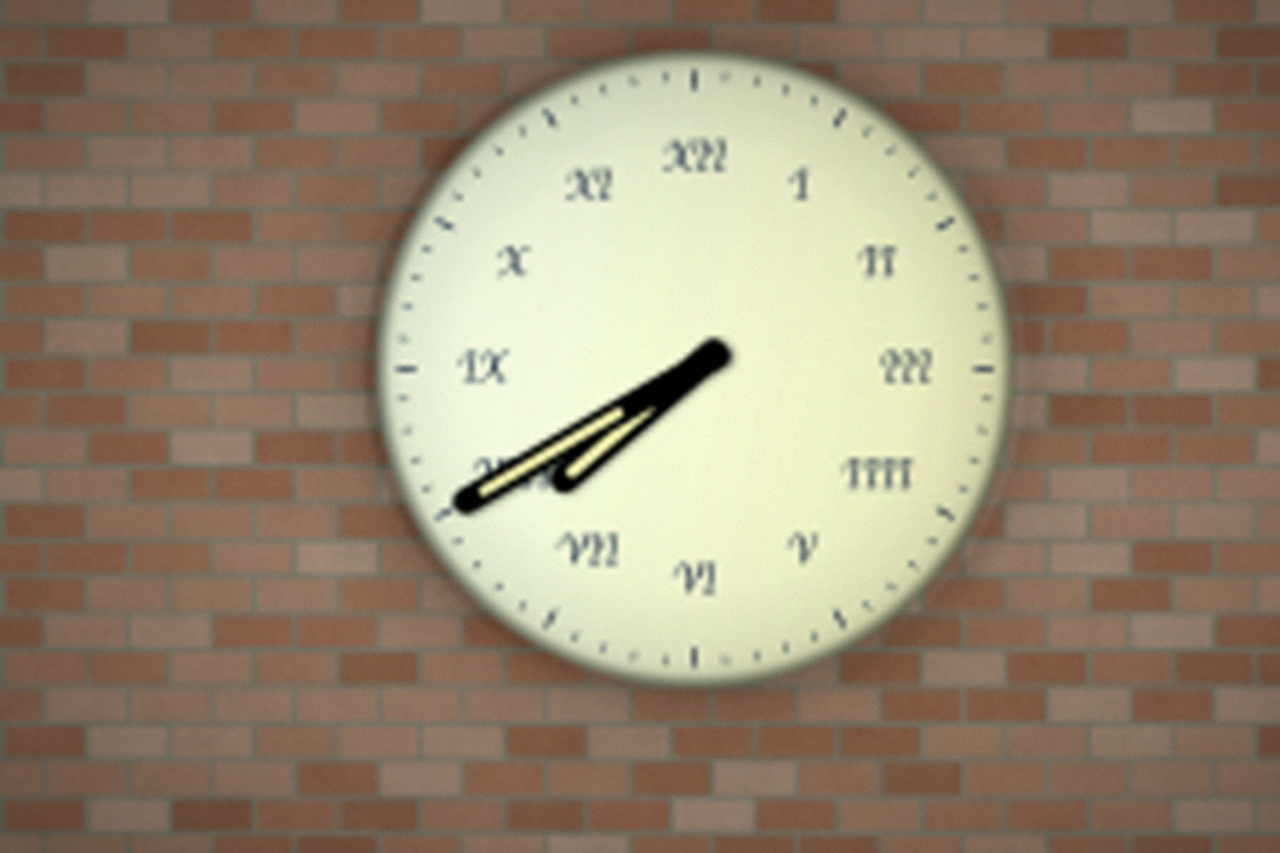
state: 7:40
